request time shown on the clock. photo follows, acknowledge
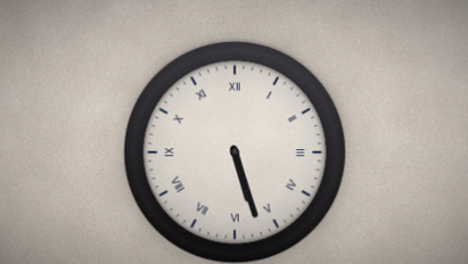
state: 5:27
